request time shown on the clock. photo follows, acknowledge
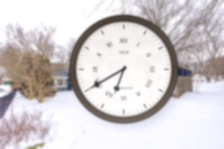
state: 6:40
